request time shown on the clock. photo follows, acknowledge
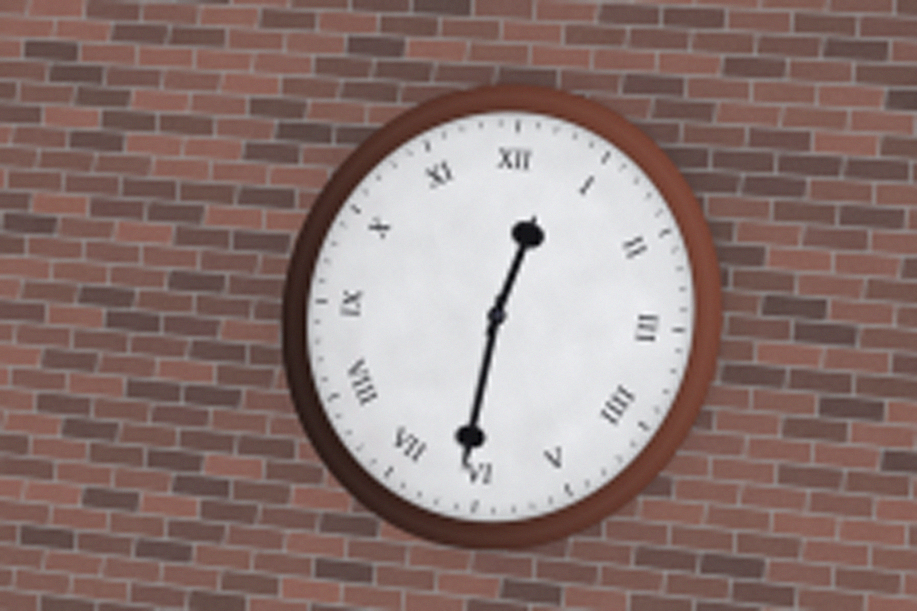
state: 12:31
